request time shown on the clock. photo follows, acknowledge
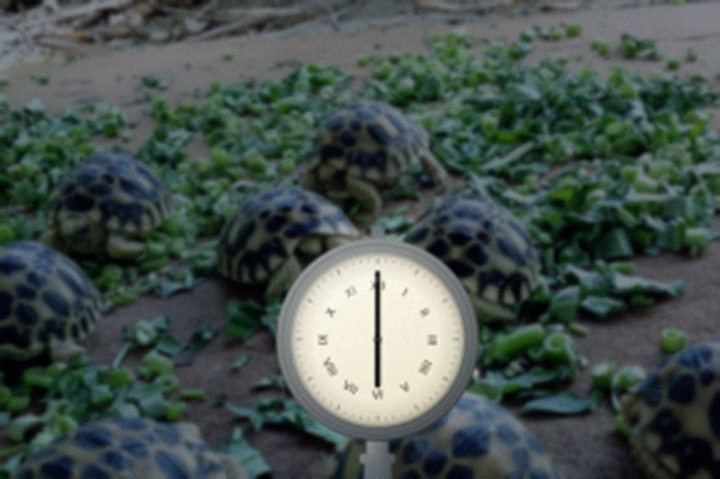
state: 6:00
